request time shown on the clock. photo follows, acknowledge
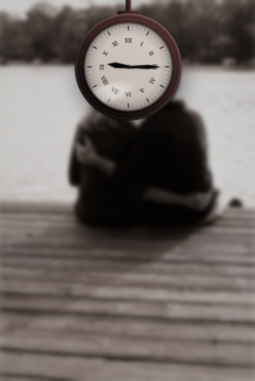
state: 9:15
